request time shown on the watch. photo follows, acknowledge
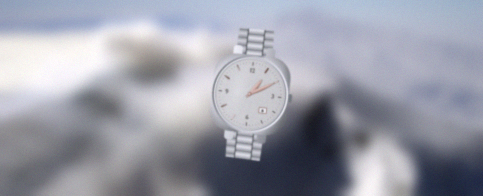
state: 1:10
